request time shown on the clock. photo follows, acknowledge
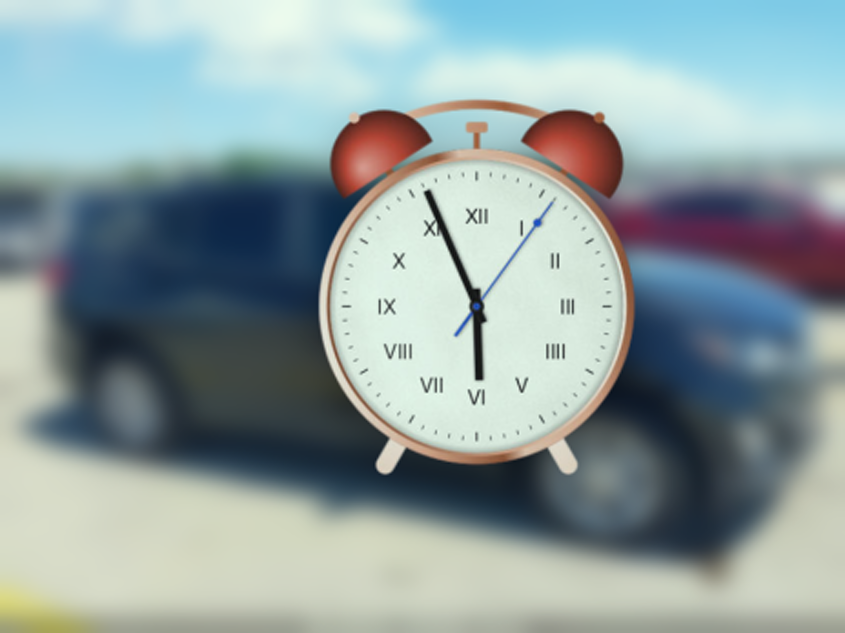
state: 5:56:06
